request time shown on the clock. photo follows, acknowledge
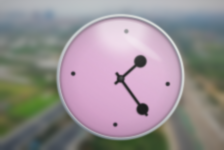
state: 1:23
